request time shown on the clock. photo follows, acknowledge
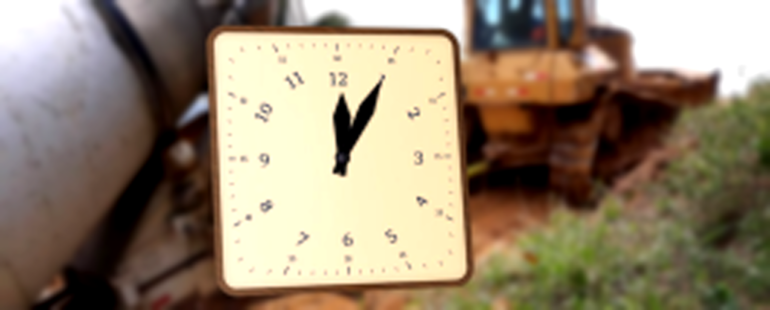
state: 12:05
